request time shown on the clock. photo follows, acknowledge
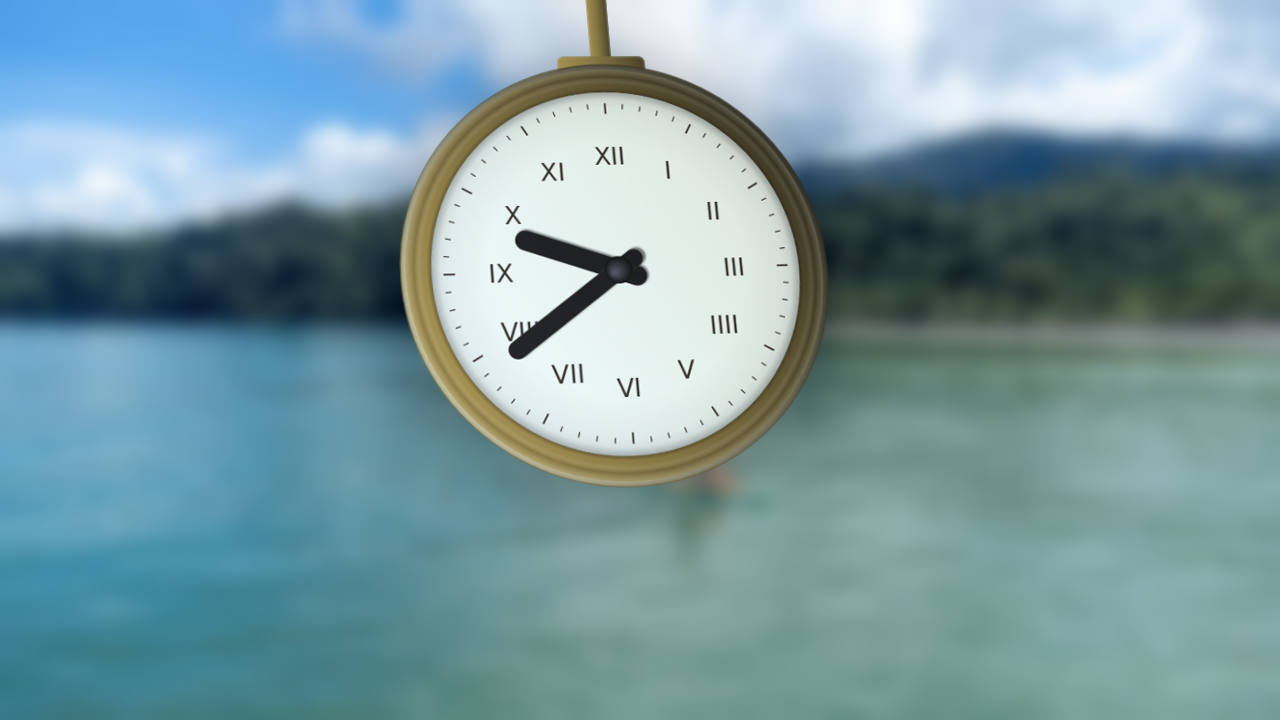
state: 9:39
